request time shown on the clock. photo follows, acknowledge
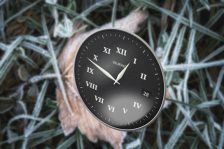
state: 12:48
